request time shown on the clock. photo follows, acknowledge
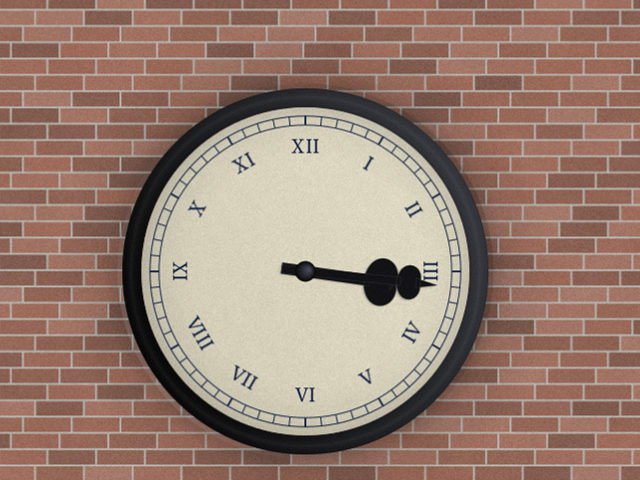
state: 3:16
